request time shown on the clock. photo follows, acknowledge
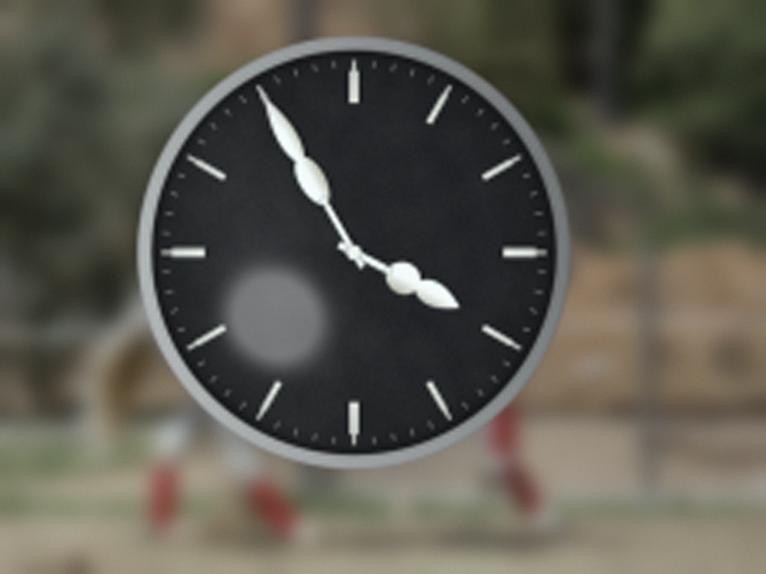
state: 3:55
